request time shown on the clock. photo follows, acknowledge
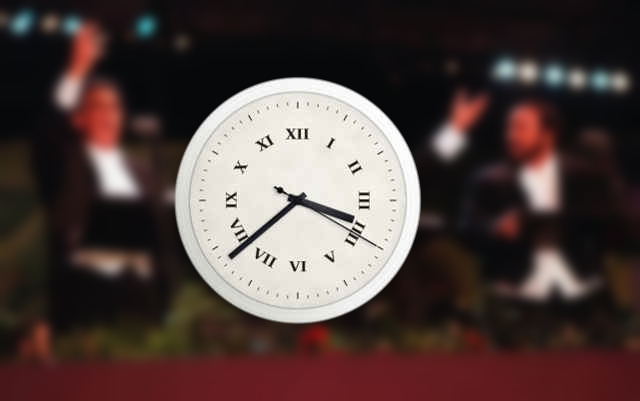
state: 3:38:20
